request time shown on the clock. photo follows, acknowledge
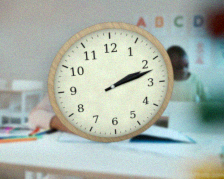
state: 2:12
